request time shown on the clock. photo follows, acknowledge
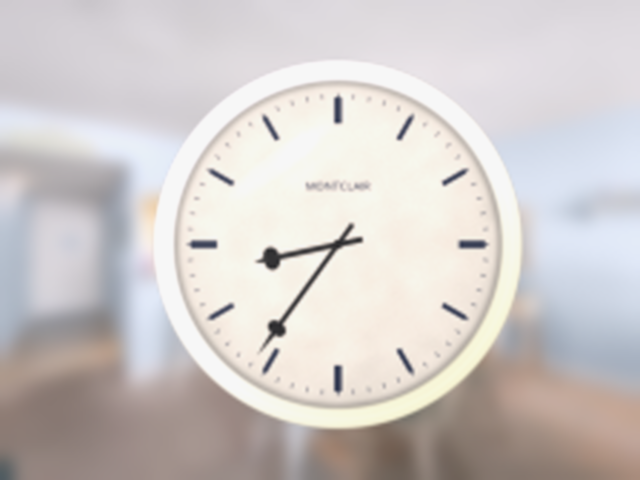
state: 8:36
